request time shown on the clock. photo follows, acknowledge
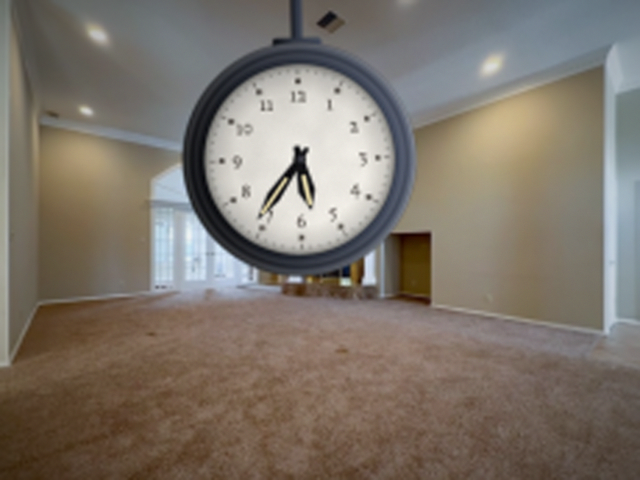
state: 5:36
